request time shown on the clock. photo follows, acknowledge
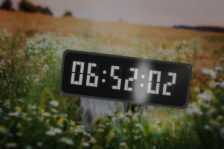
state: 6:52:02
